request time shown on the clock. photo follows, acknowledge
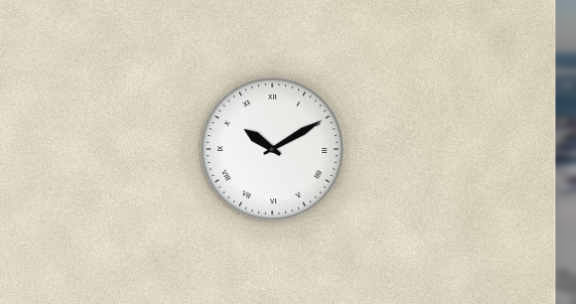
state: 10:10
